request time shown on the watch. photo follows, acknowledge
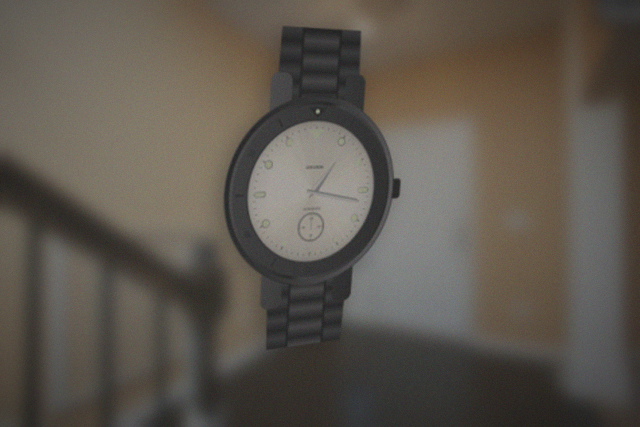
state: 1:17
